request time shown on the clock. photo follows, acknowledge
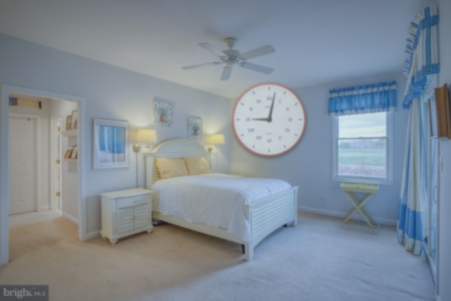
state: 9:02
